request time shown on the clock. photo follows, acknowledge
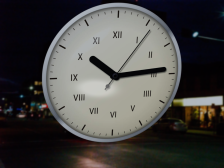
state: 10:14:06
